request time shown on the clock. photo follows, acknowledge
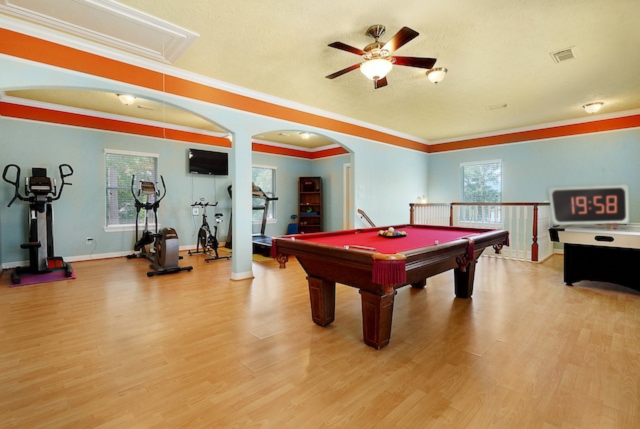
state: 19:58
